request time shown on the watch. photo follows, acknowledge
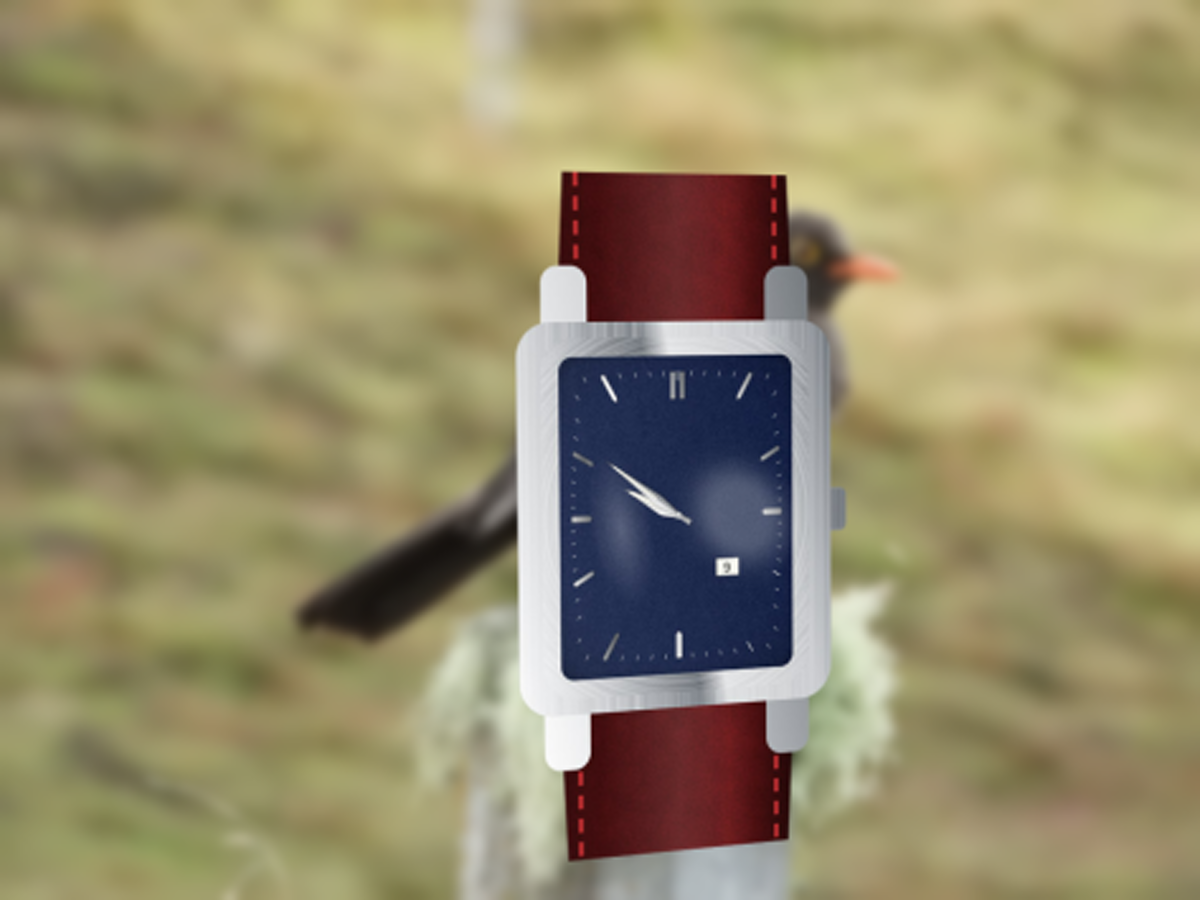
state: 9:51
